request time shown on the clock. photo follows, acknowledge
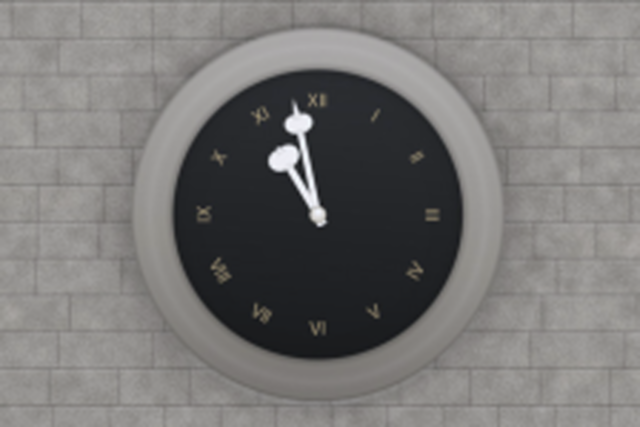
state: 10:58
